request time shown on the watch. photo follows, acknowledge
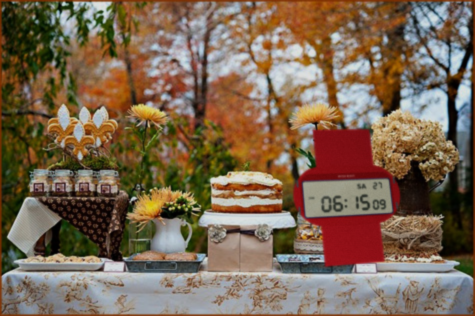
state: 6:15
